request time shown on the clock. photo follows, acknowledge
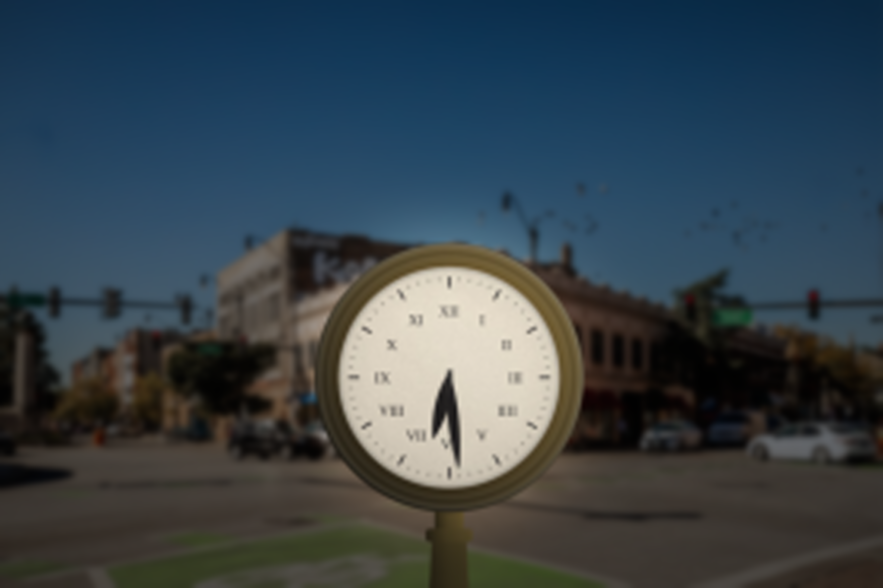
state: 6:29
